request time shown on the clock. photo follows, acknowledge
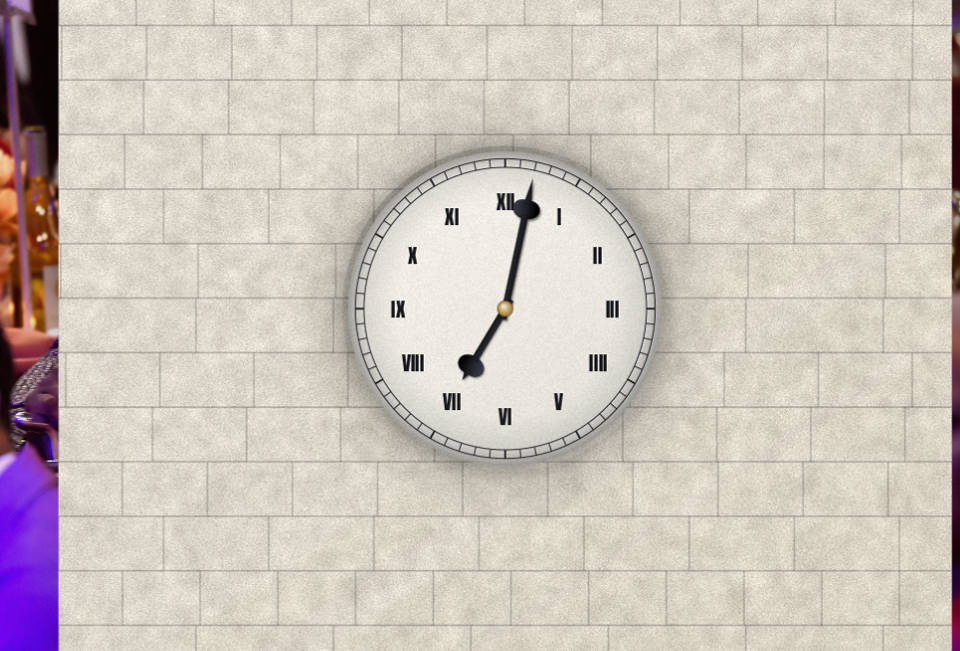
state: 7:02
